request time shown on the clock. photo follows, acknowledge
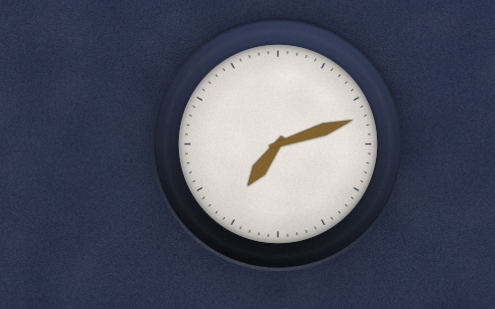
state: 7:12
